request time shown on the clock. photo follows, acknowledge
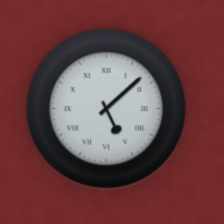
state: 5:08
